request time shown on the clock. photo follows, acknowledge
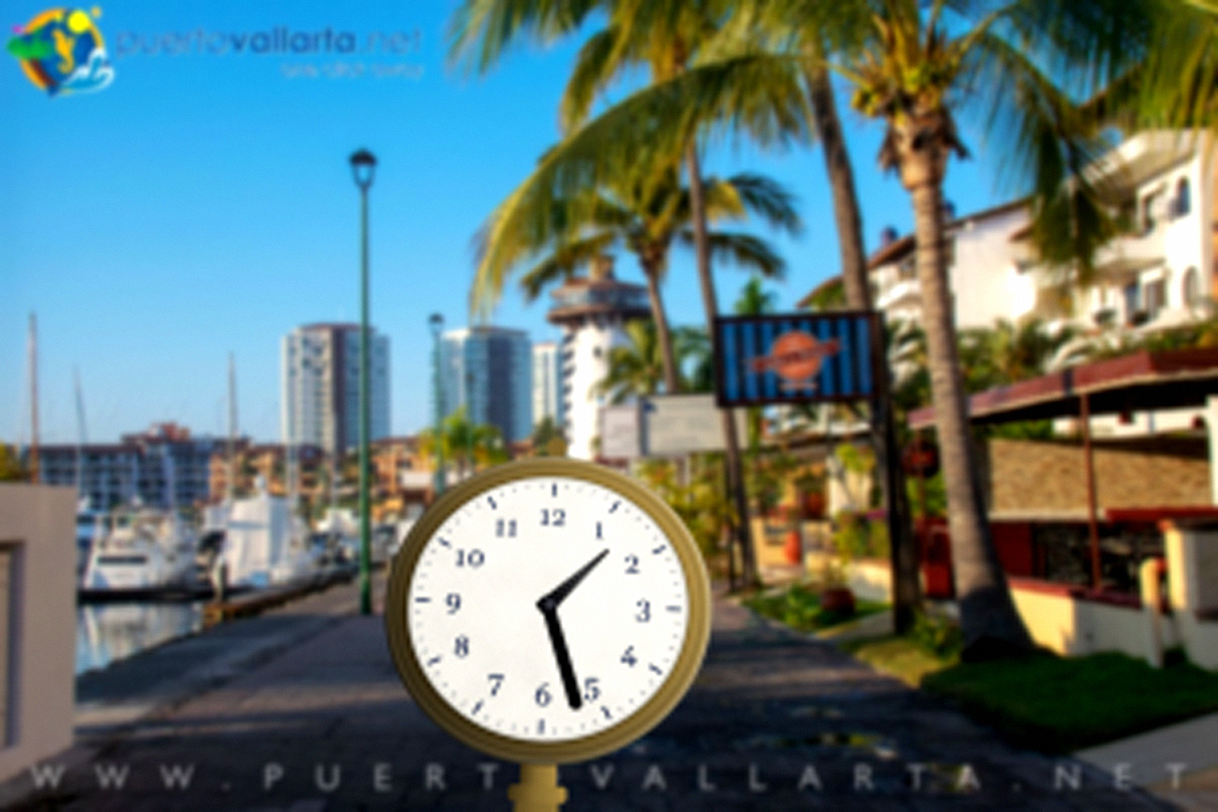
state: 1:27
